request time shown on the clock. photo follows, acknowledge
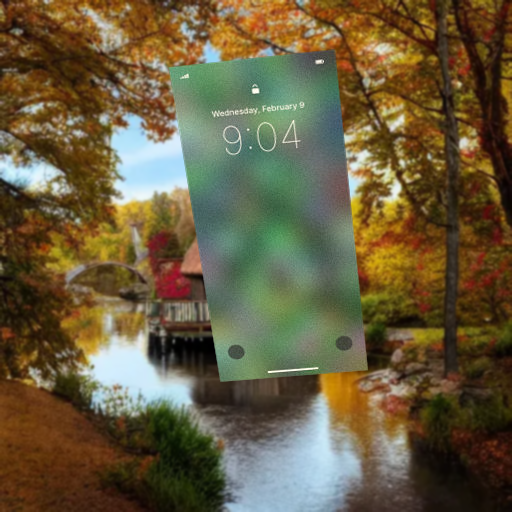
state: 9:04
